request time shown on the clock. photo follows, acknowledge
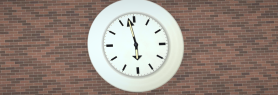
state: 5:58
